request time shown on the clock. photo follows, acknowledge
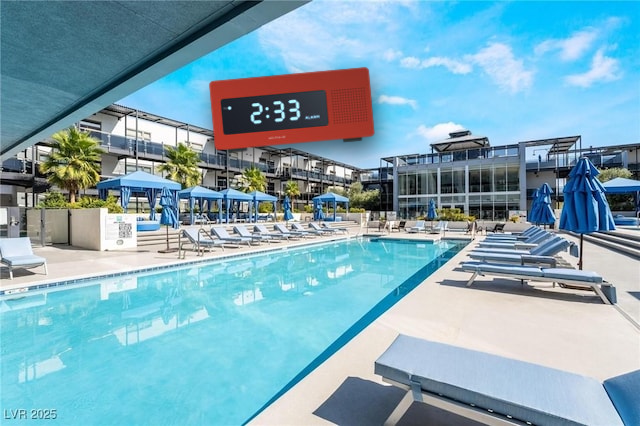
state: 2:33
